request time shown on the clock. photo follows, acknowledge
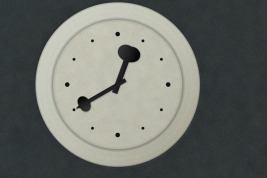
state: 12:40
